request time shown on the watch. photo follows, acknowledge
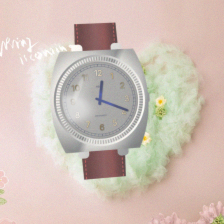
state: 12:19
